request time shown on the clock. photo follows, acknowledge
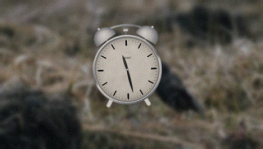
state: 11:28
